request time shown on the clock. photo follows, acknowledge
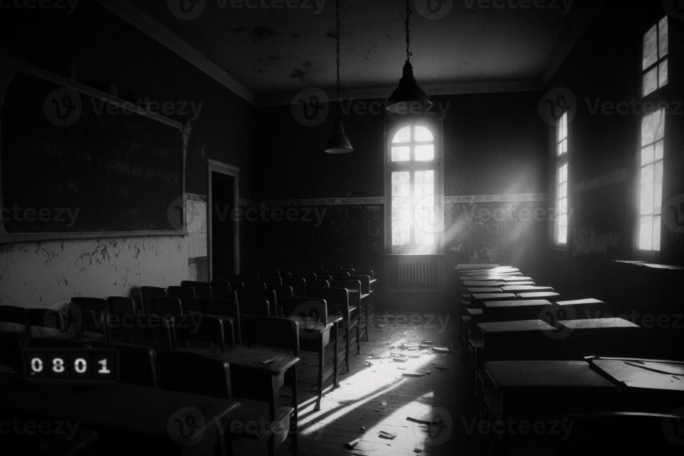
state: 8:01
